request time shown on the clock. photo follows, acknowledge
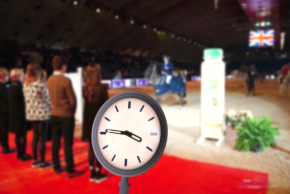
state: 3:46
